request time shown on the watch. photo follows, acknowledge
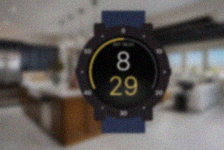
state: 8:29
